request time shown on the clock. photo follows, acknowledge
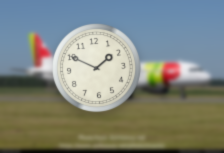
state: 1:50
